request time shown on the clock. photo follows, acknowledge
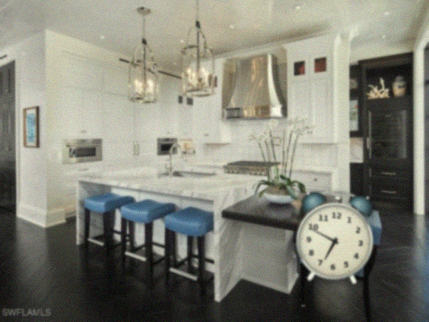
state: 6:49
